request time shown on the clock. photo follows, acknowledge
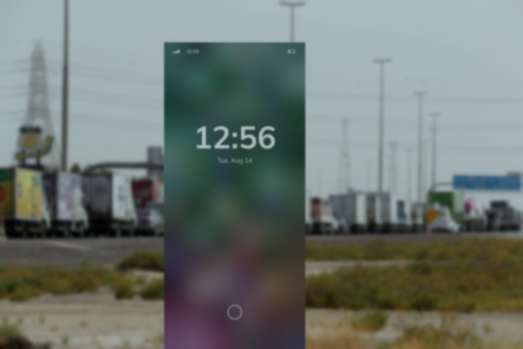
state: 12:56
